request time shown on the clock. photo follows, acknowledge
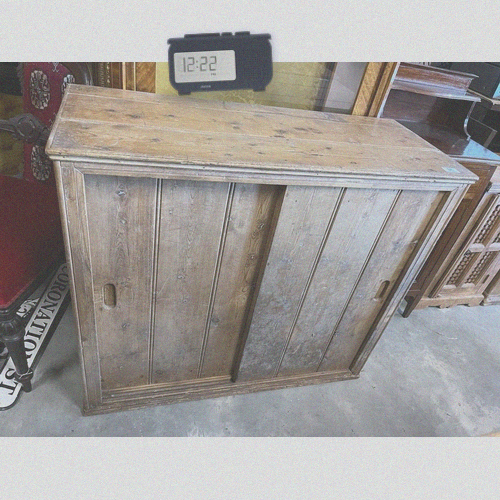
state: 12:22
